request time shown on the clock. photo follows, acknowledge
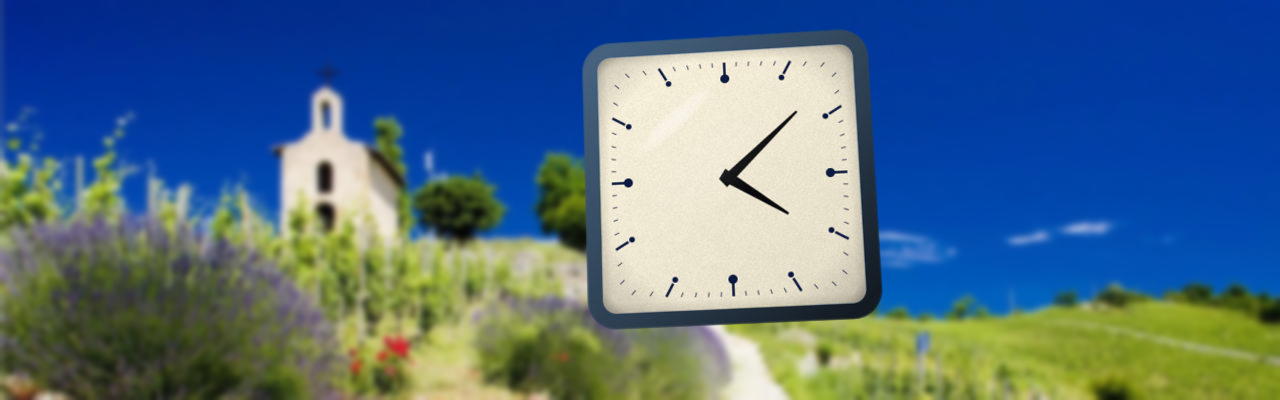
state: 4:08
